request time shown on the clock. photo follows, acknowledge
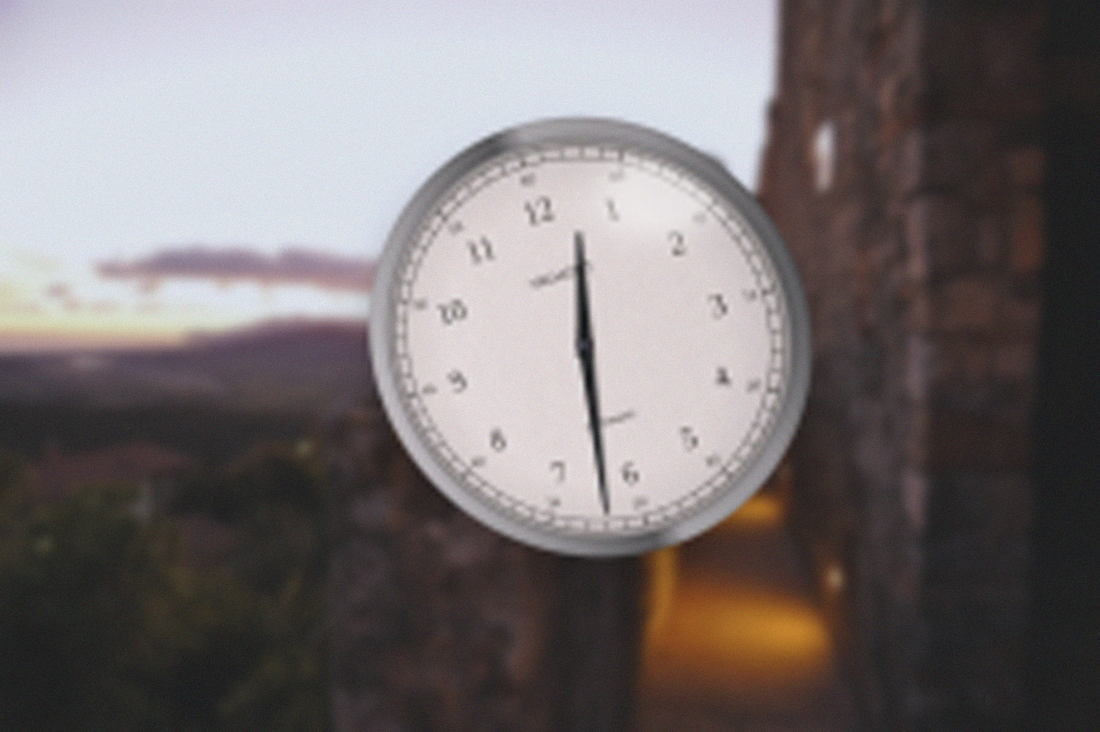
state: 12:32
